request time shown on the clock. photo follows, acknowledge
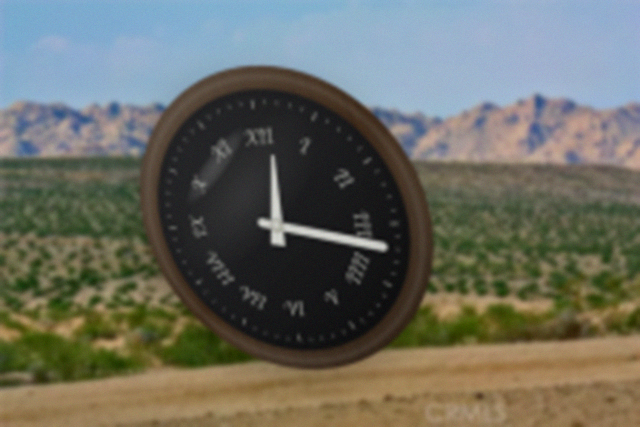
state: 12:17
